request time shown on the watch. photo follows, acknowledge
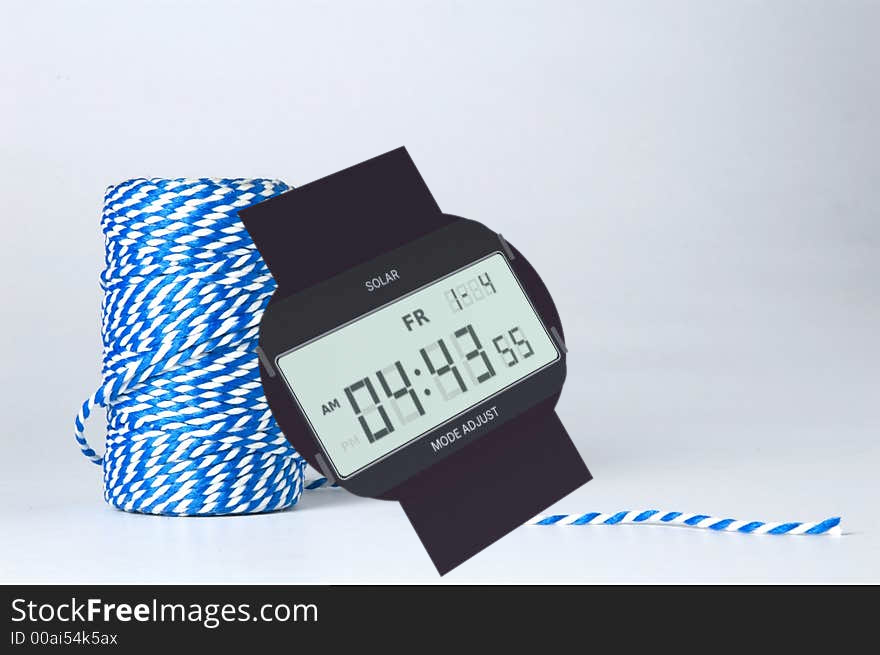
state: 4:43:55
